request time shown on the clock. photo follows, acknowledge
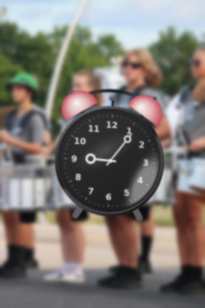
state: 9:06
